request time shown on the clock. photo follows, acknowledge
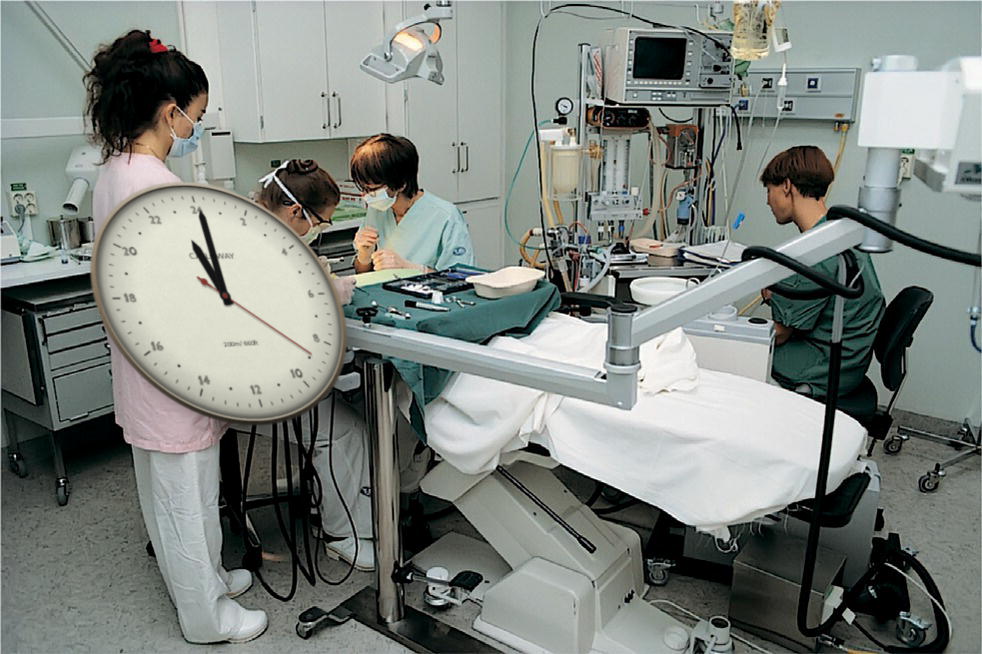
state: 23:00:22
